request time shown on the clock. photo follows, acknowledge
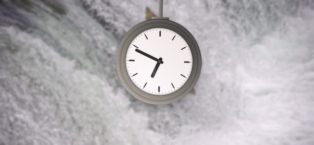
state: 6:49
